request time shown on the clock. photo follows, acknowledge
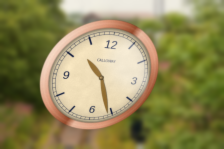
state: 10:26
